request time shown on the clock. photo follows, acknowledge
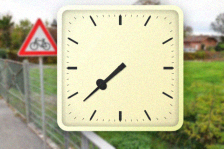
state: 7:38
